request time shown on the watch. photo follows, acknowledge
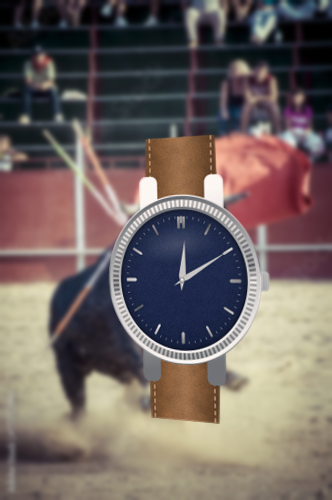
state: 12:10
